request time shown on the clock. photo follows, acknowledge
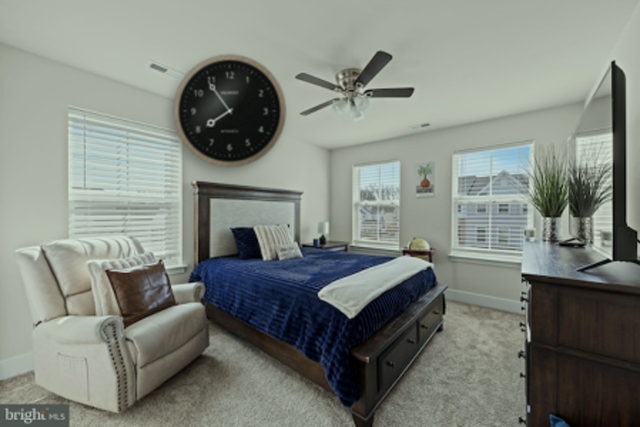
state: 7:54
